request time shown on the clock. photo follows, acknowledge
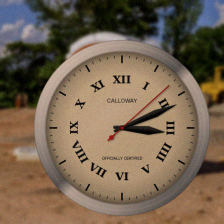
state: 3:11:08
